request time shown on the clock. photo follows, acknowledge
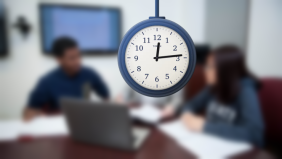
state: 12:14
